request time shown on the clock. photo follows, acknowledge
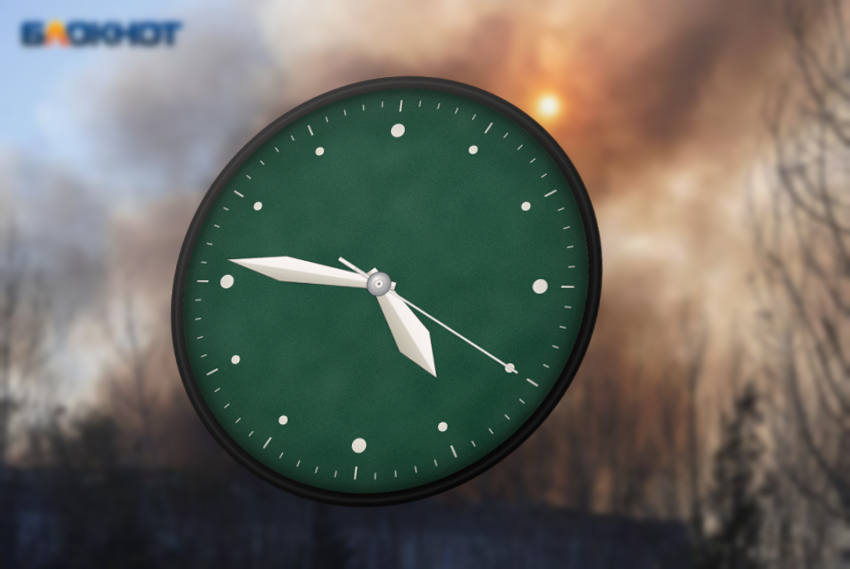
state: 4:46:20
